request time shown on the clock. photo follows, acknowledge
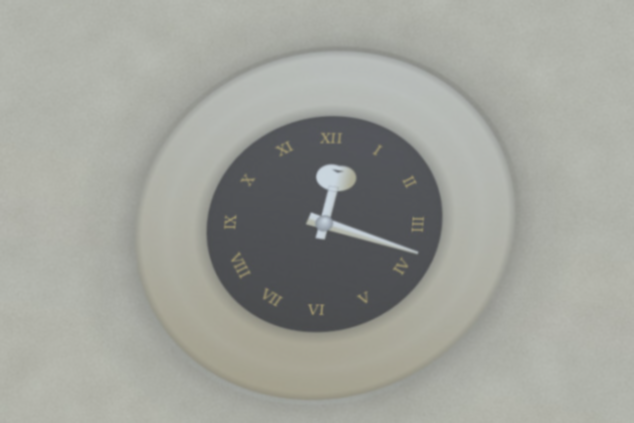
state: 12:18
